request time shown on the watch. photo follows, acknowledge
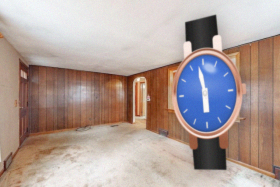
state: 5:58
